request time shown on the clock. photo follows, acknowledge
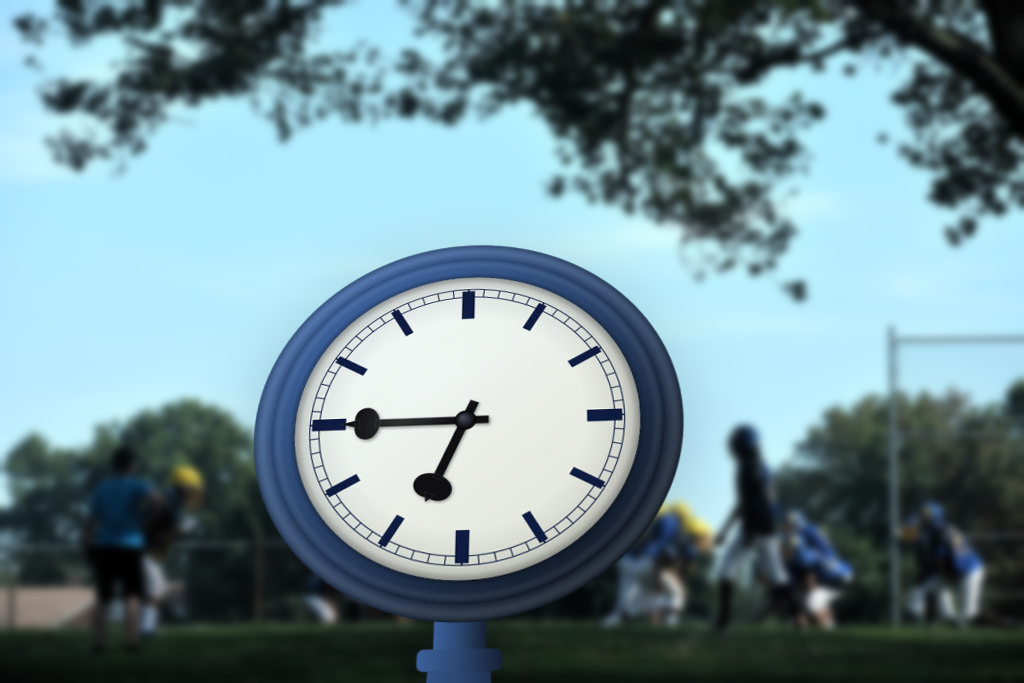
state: 6:45
